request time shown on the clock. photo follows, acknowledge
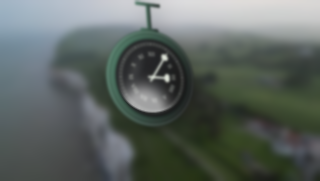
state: 3:06
